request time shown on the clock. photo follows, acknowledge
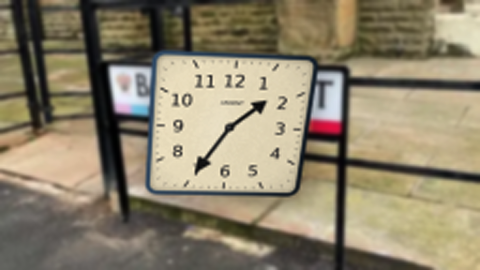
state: 1:35
